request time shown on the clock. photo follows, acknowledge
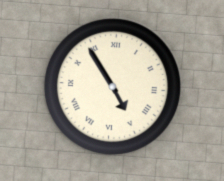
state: 4:54
